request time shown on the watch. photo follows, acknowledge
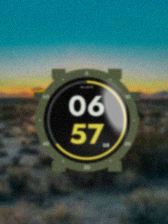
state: 6:57
